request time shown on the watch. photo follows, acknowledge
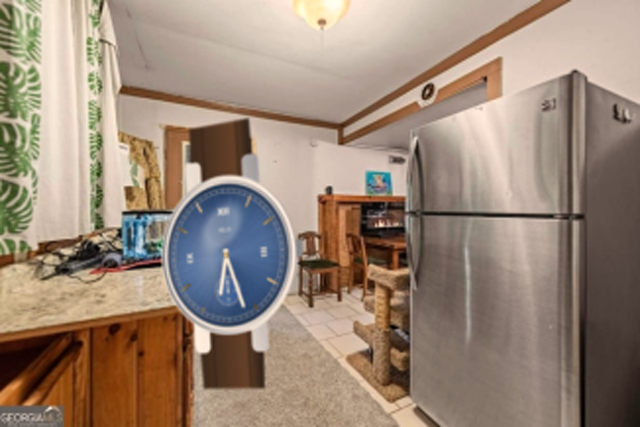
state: 6:27
